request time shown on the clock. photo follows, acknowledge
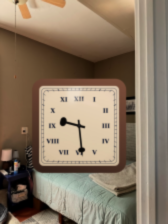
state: 9:29
